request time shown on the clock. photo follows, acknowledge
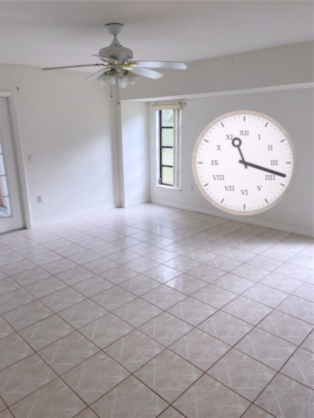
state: 11:18
